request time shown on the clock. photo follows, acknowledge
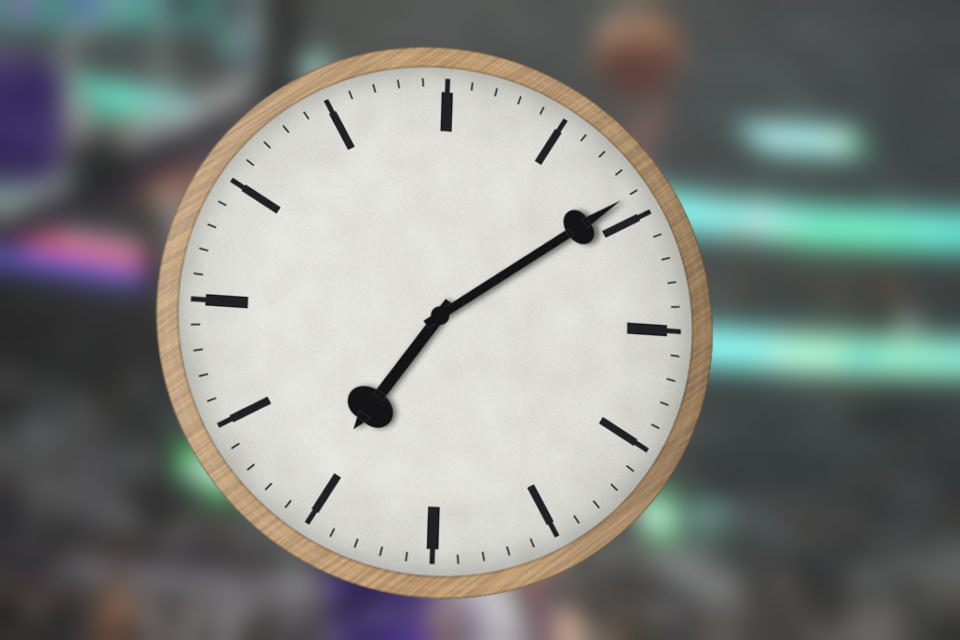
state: 7:09
